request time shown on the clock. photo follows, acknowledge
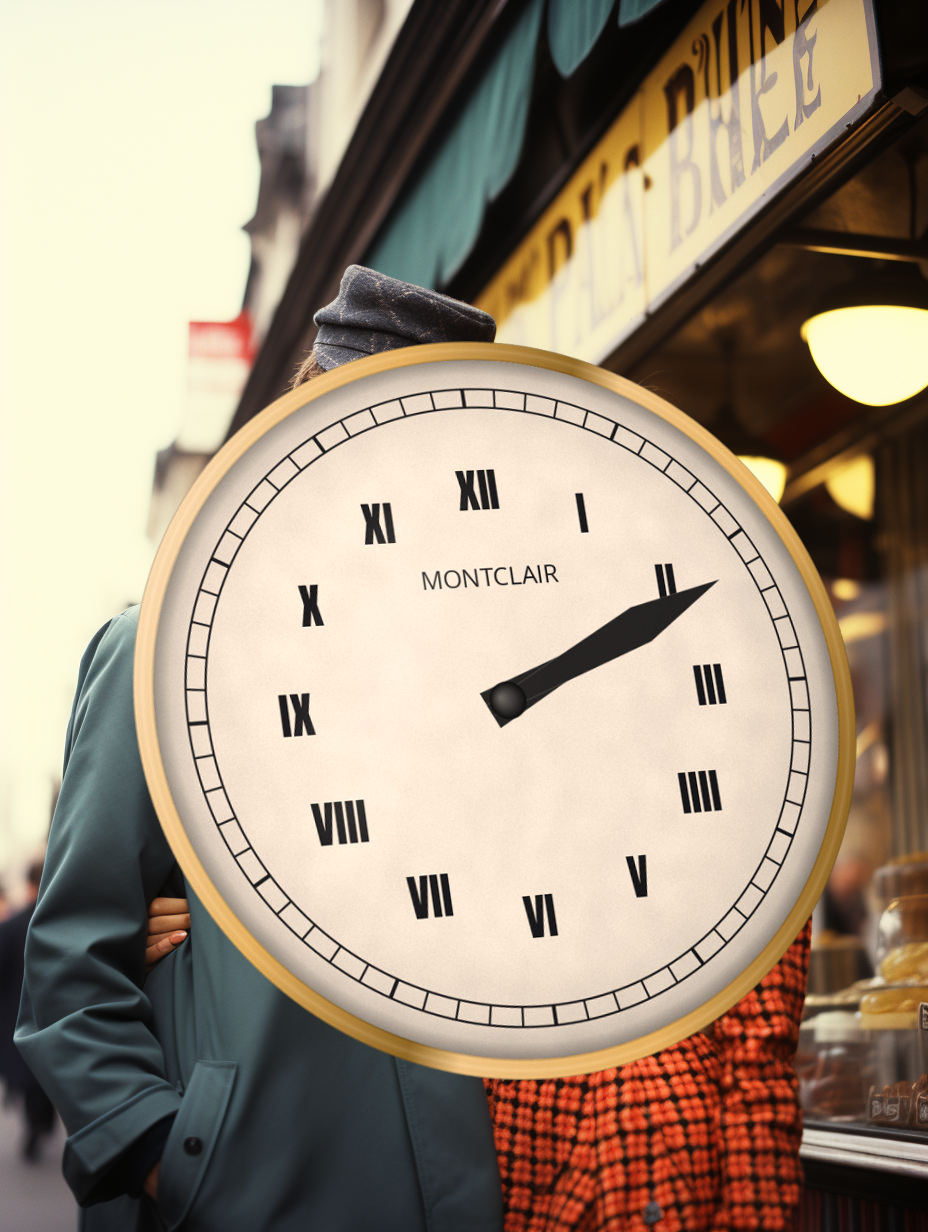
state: 2:11
